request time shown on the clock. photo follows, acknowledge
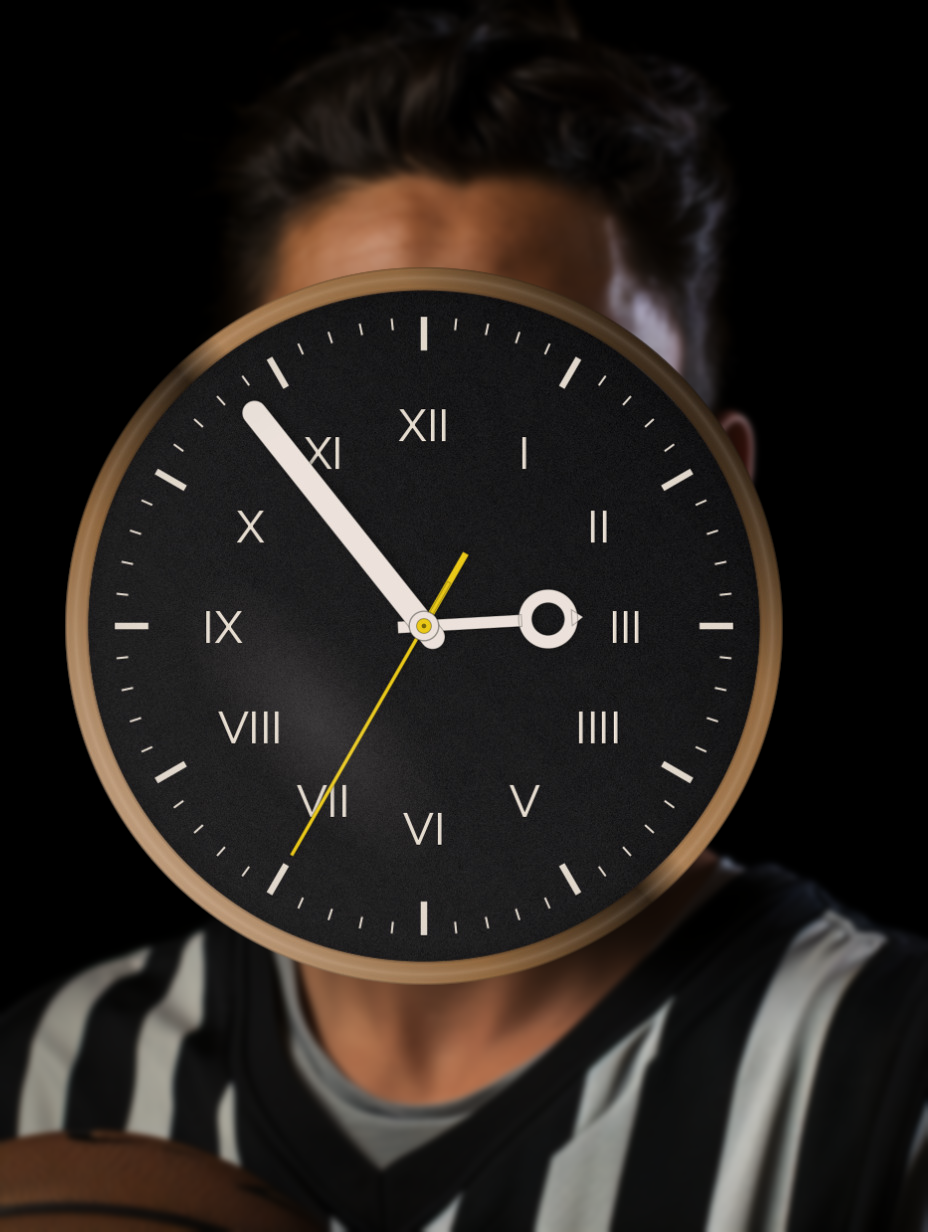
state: 2:53:35
